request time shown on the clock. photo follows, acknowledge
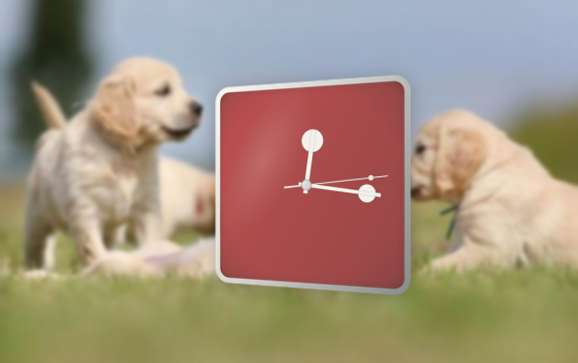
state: 12:16:14
